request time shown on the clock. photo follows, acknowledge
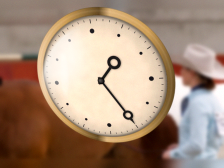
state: 1:25
